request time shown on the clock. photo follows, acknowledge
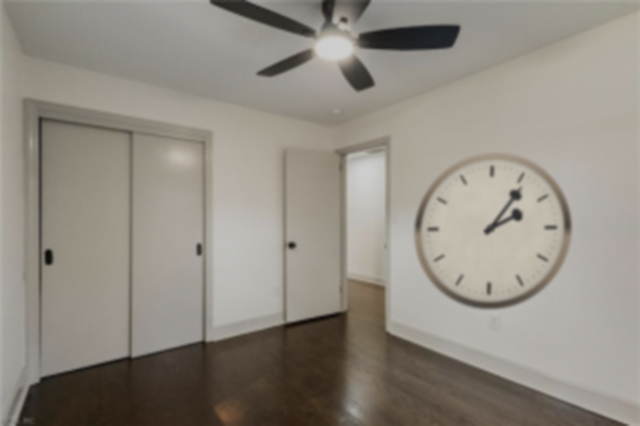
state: 2:06
